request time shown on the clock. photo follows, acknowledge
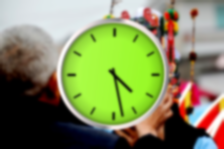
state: 4:28
